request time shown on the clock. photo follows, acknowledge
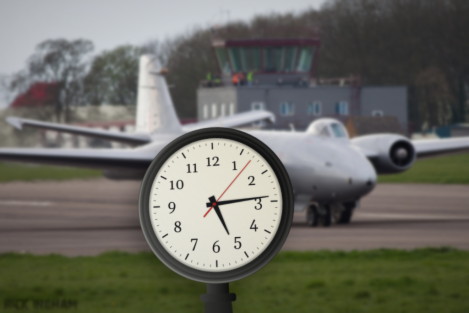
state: 5:14:07
